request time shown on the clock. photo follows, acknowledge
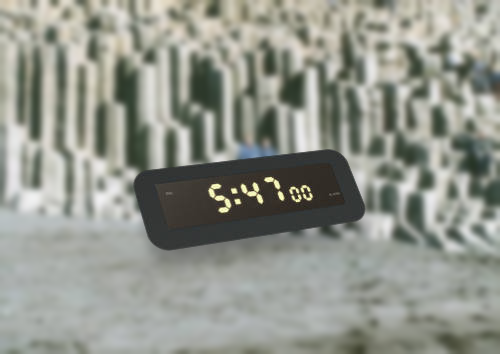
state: 5:47:00
